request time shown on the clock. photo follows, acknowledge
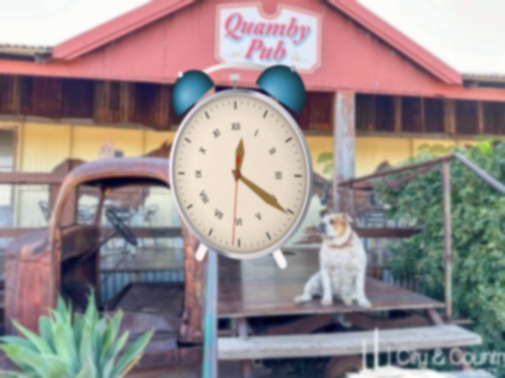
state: 12:20:31
